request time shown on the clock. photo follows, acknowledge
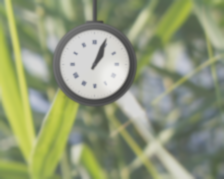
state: 1:04
